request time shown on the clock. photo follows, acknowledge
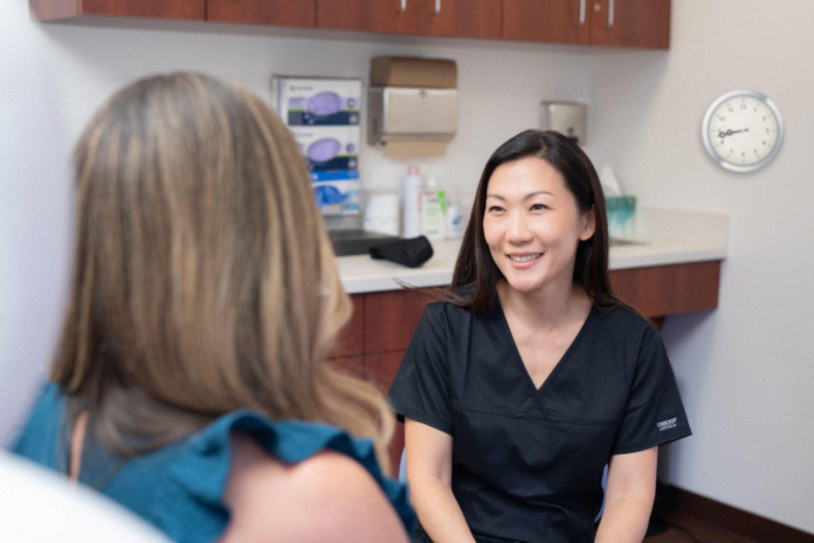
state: 8:43
